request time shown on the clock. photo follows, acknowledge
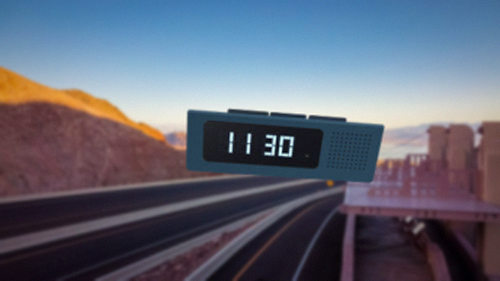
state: 11:30
